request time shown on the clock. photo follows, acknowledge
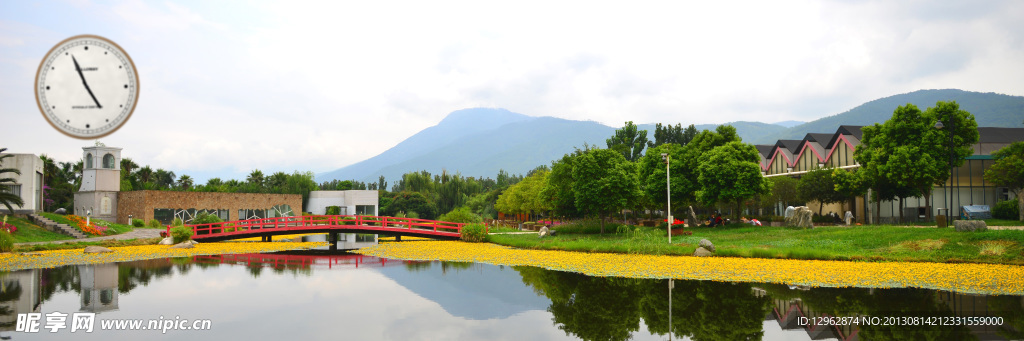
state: 4:56
